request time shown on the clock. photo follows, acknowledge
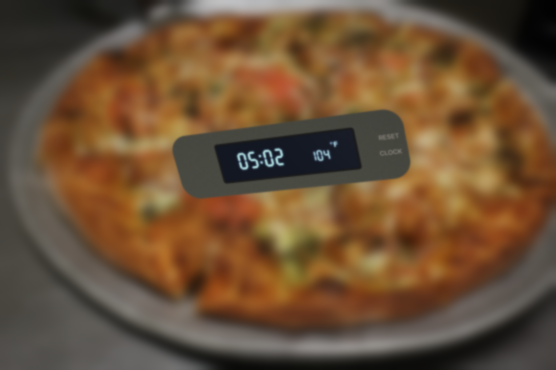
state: 5:02
